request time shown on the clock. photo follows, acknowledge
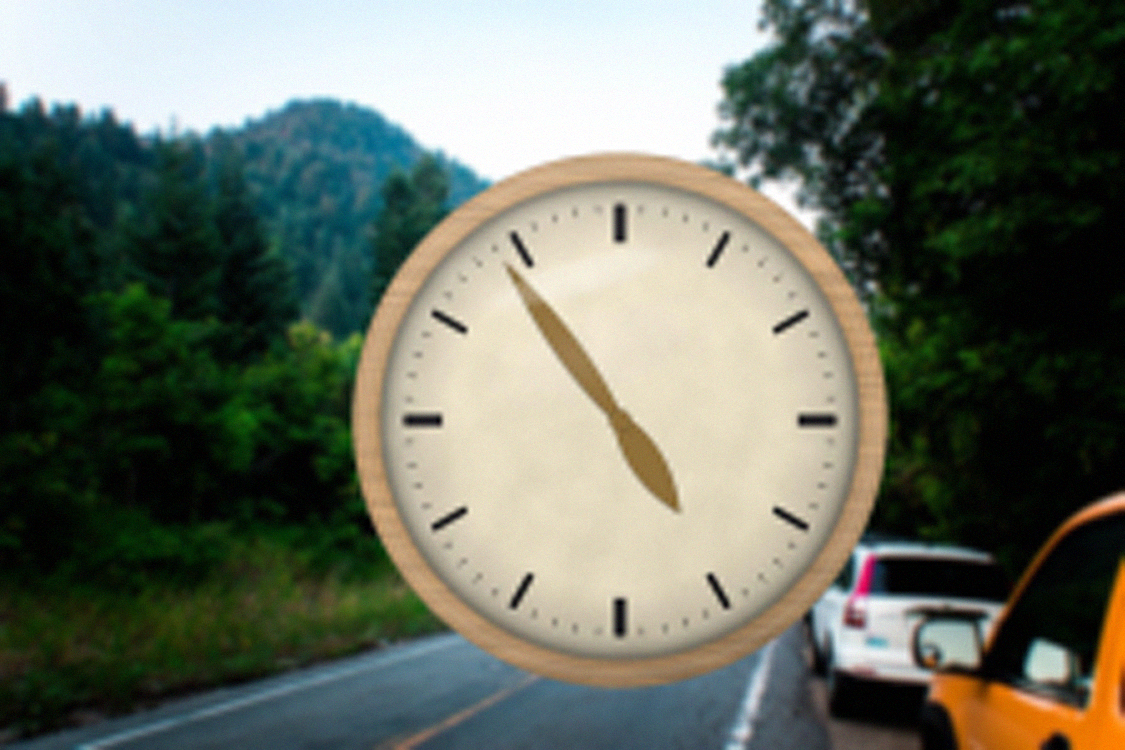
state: 4:54
